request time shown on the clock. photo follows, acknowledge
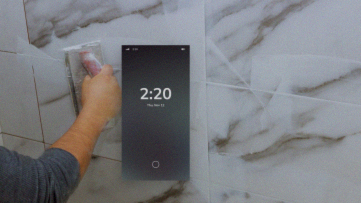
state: 2:20
